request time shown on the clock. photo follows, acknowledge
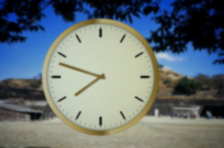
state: 7:48
